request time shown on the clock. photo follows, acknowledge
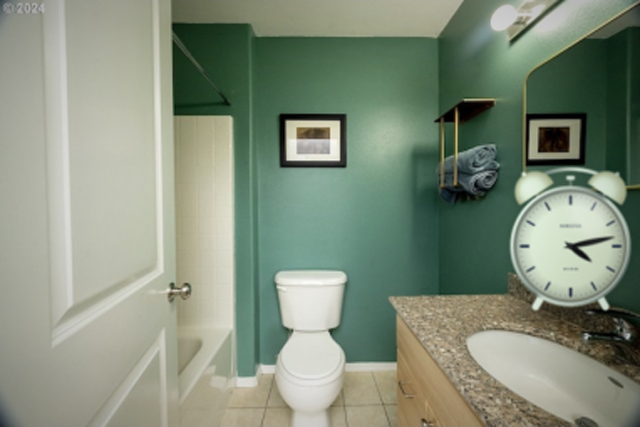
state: 4:13
